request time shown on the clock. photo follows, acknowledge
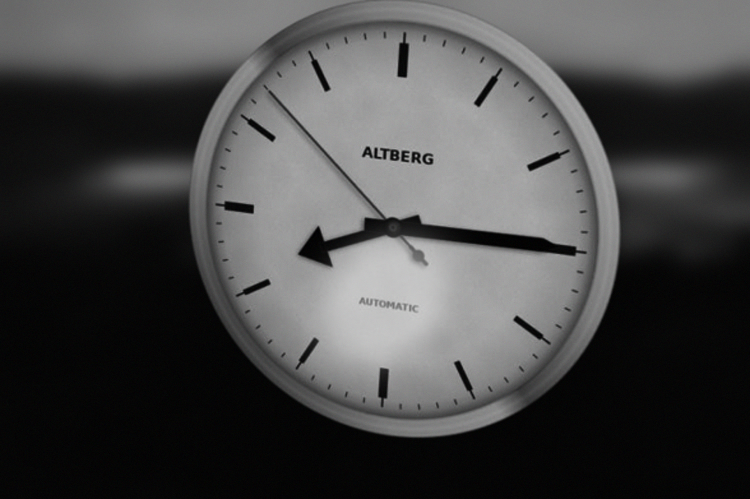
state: 8:14:52
